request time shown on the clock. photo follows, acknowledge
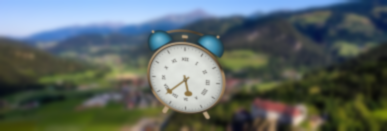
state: 5:38
